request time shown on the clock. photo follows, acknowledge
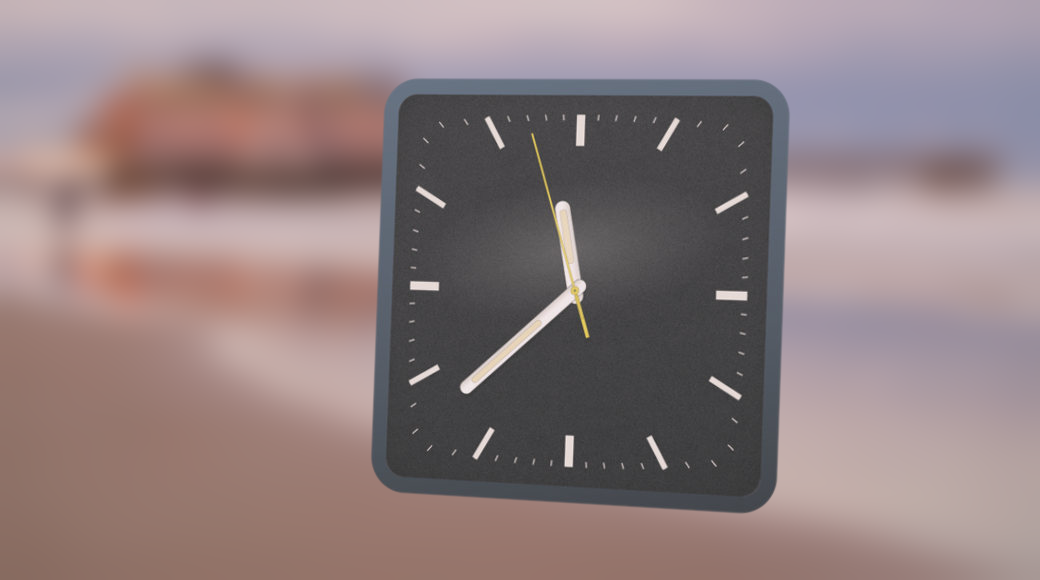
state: 11:37:57
